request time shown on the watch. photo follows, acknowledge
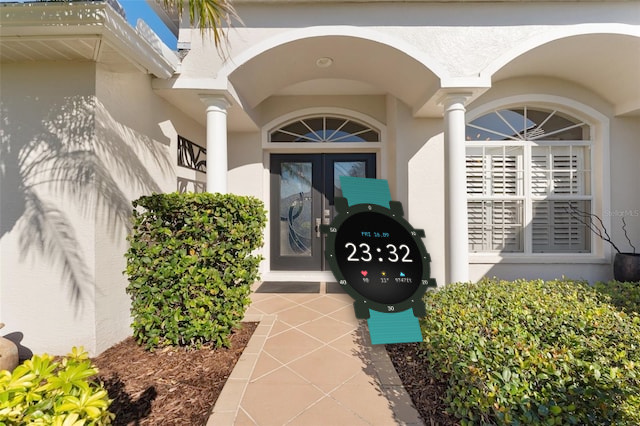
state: 23:32
